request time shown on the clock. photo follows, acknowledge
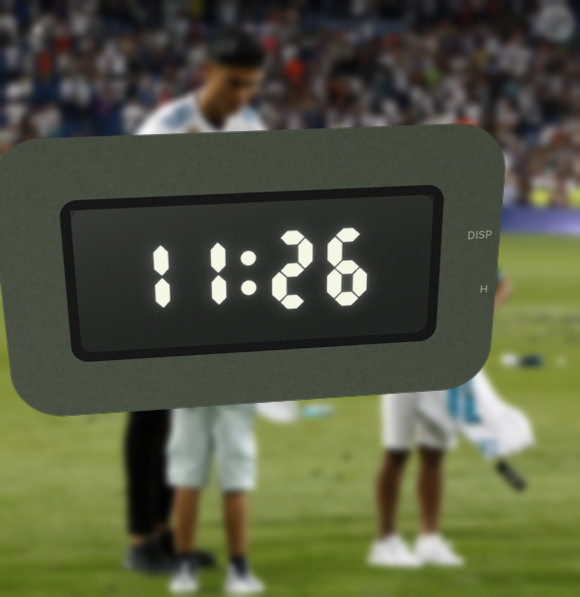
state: 11:26
